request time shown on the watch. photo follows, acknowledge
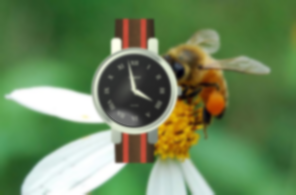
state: 3:58
